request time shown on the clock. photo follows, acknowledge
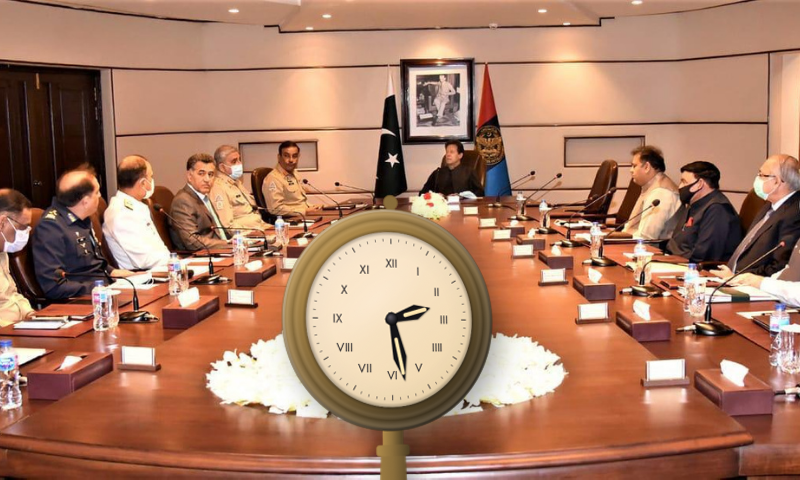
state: 2:28
